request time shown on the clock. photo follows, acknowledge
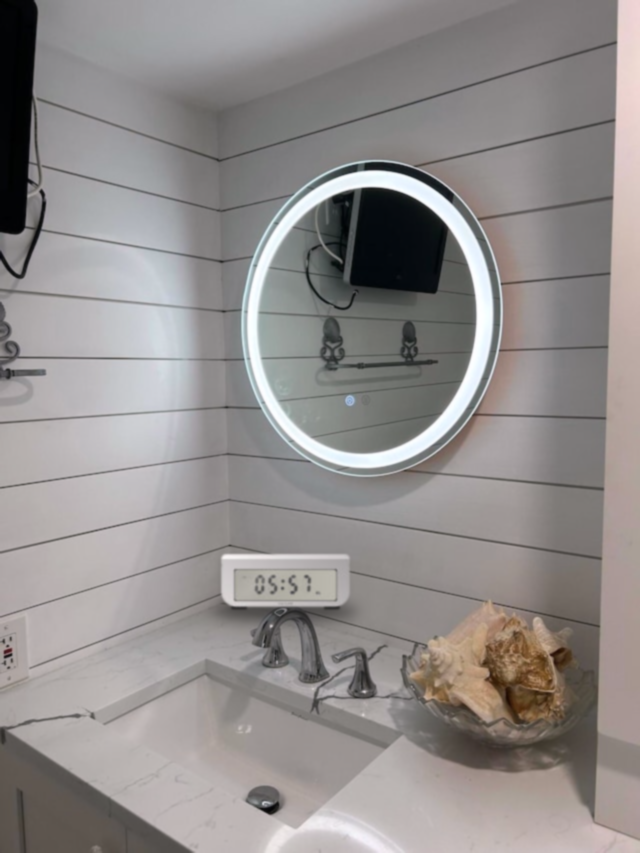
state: 5:57
